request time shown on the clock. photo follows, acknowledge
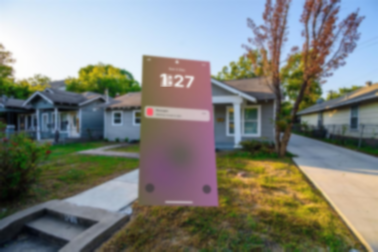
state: 1:27
